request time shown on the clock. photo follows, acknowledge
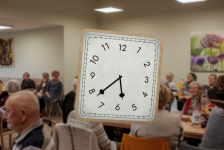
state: 5:38
